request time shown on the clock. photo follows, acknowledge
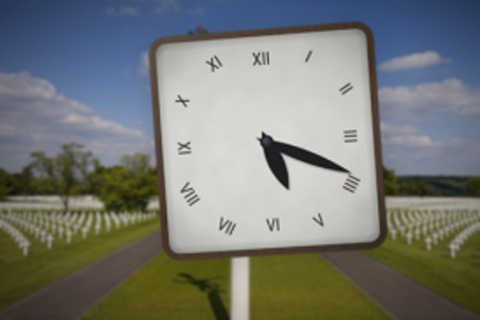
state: 5:19
